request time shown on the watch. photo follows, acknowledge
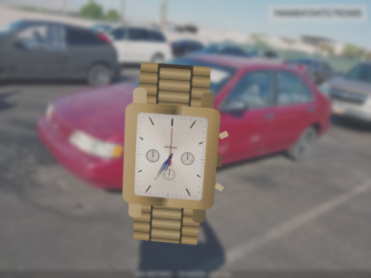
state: 6:35
